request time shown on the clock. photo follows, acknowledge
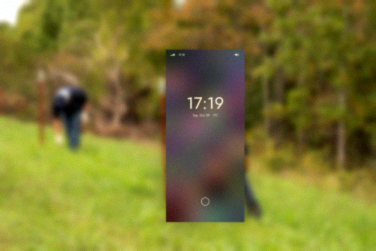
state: 17:19
